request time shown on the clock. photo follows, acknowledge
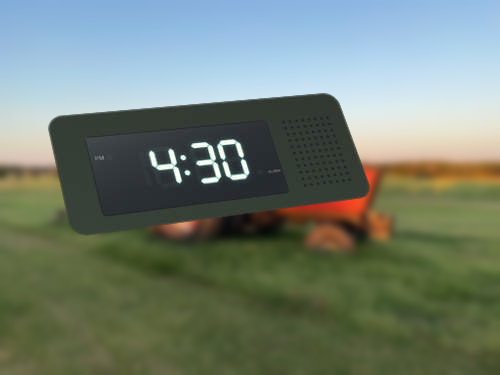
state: 4:30
